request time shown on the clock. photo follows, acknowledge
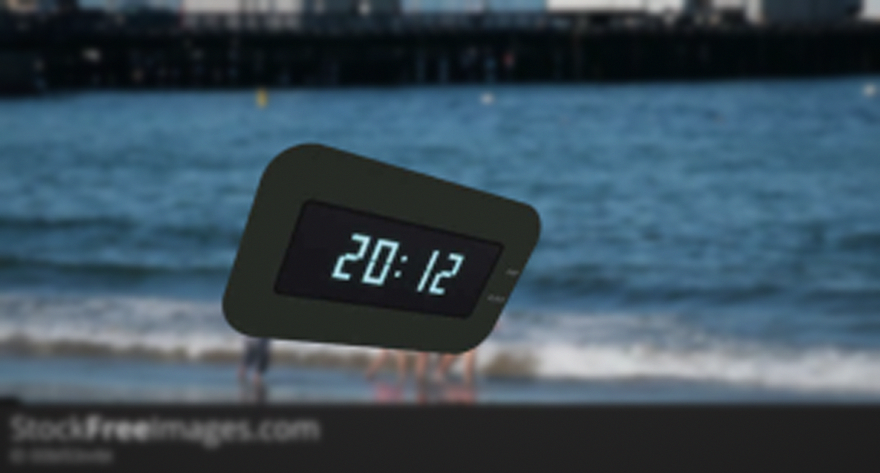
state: 20:12
